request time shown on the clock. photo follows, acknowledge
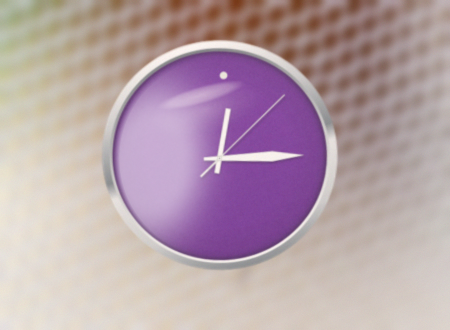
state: 12:14:07
